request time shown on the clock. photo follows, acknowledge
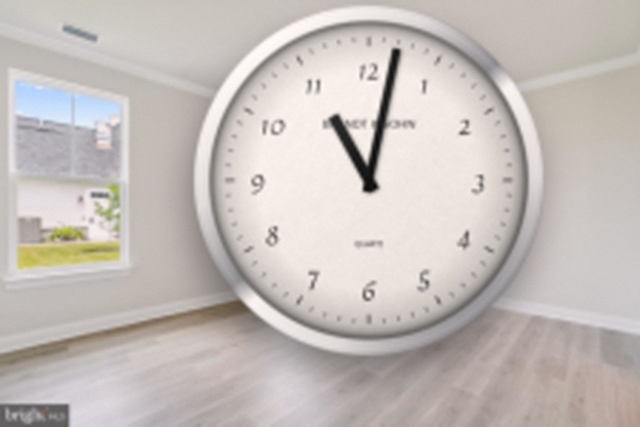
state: 11:02
